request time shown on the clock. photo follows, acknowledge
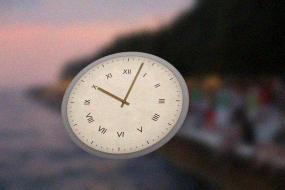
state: 10:03
